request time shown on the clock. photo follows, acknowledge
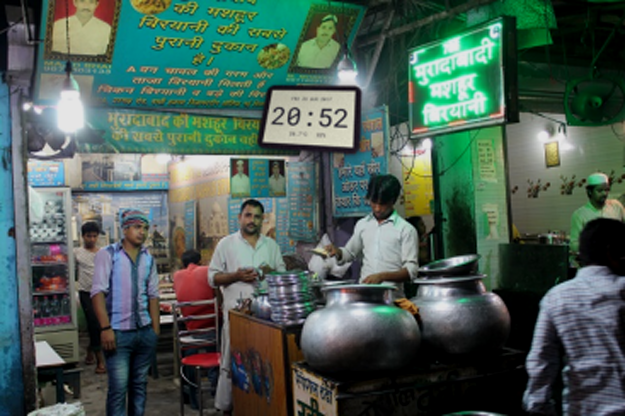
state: 20:52
